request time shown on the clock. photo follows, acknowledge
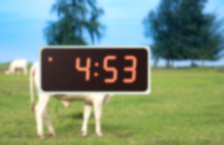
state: 4:53
